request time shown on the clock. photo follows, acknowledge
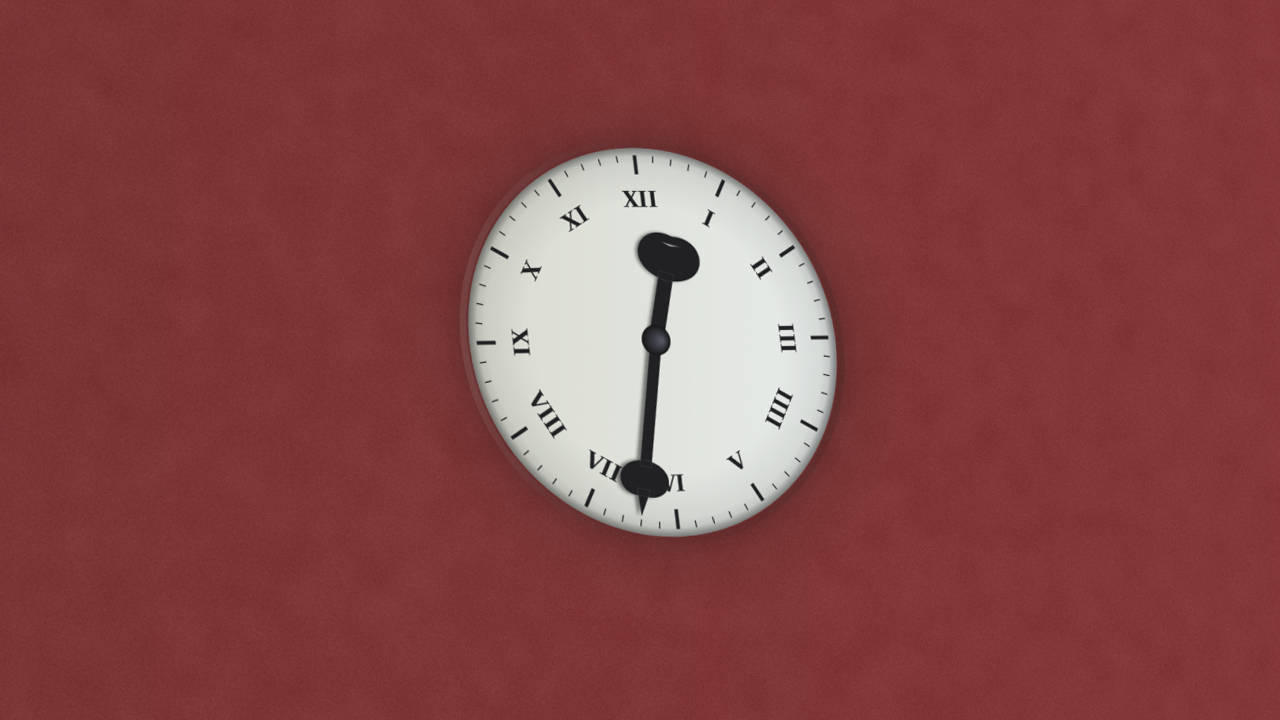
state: 12:32
